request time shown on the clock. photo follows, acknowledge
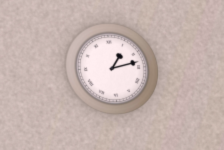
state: 1:13
